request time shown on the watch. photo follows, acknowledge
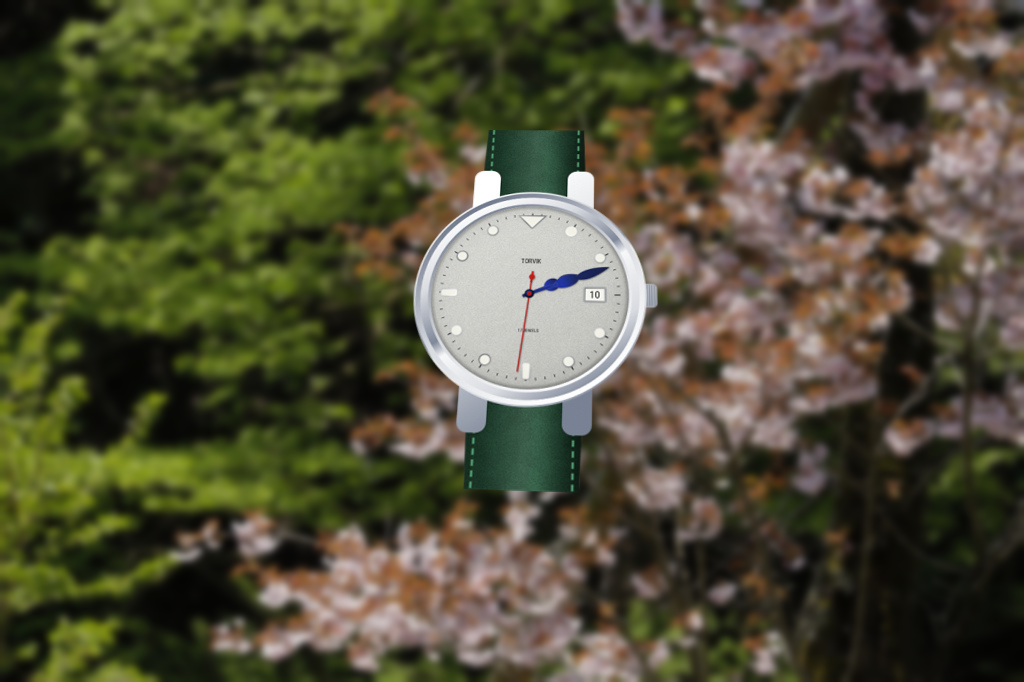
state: 2:11:31
